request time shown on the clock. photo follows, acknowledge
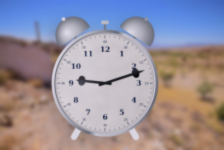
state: 9:12
